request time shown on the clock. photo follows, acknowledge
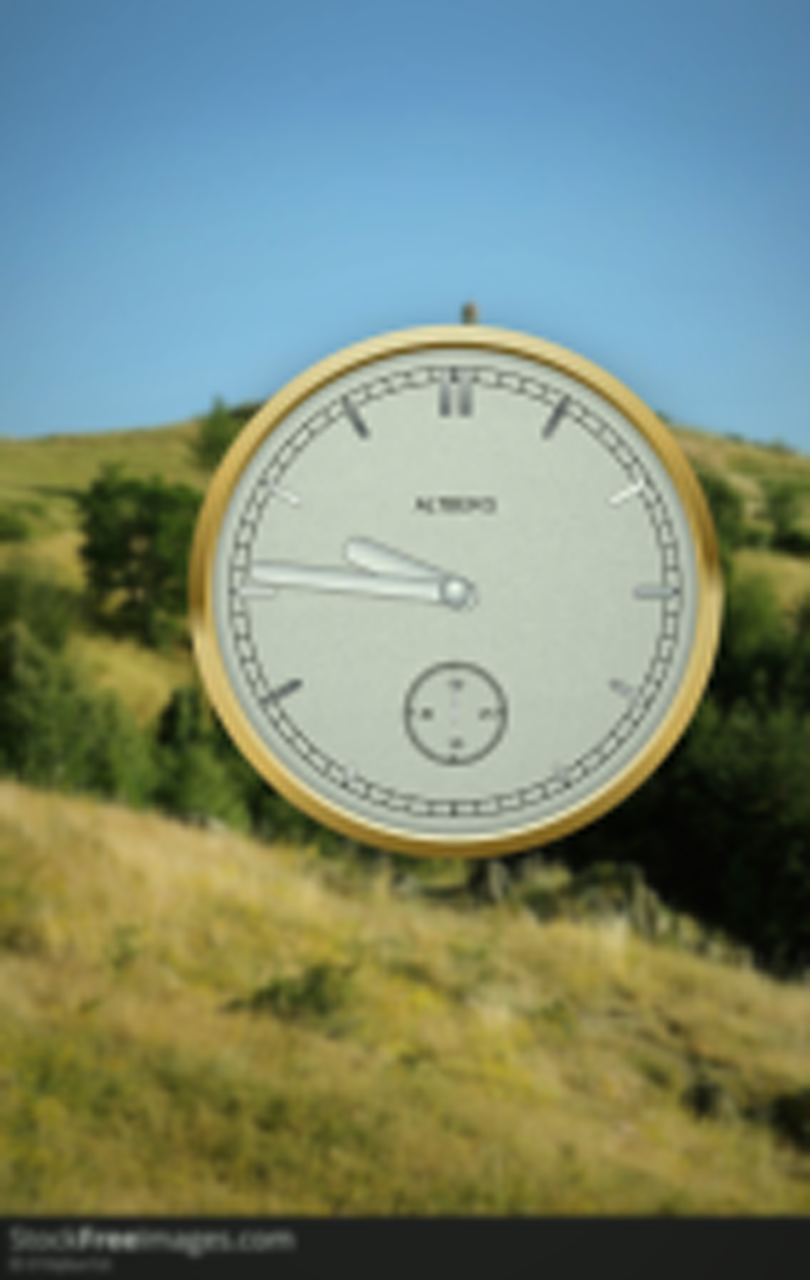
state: 9:46
